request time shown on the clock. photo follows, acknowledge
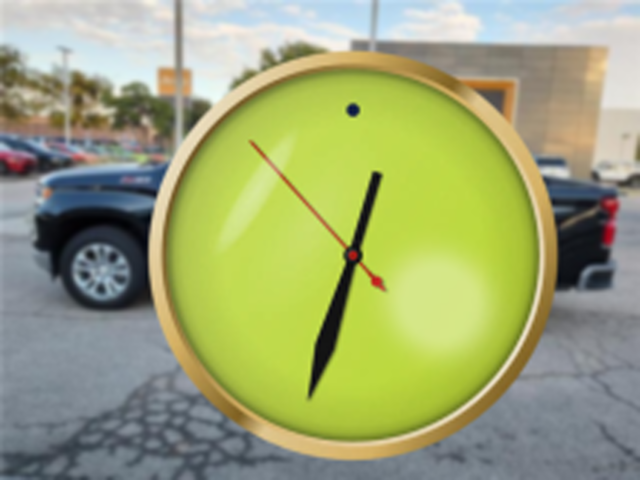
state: 12:32:53
